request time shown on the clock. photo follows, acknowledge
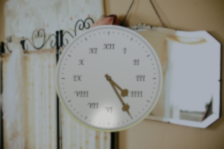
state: 4:25
